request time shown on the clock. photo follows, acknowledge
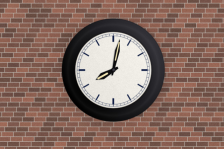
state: 8:02
